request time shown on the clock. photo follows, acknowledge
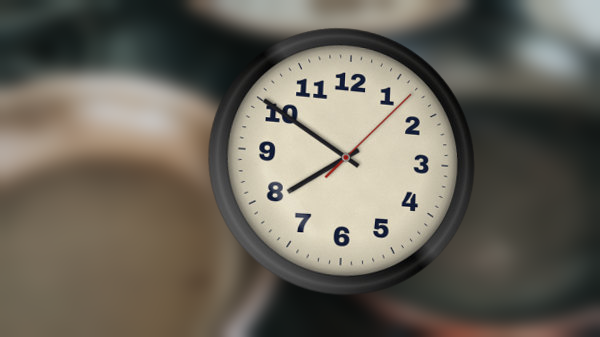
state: 7:50:07
